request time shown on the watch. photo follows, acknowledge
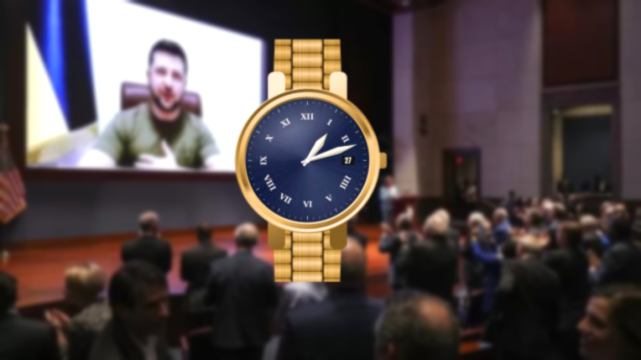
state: 1:12
